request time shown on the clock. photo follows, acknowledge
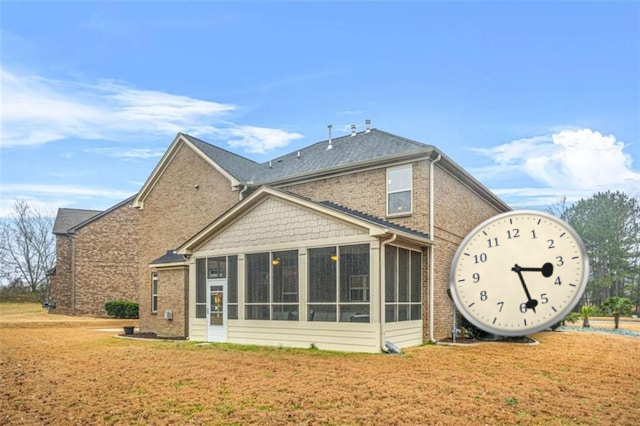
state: 3:28
